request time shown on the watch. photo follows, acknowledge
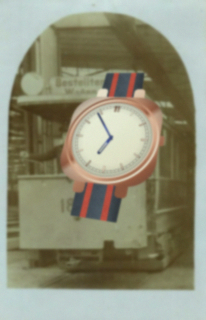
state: 6:54
